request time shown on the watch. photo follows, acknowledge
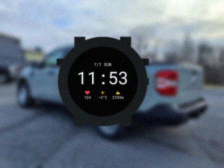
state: 11:53
